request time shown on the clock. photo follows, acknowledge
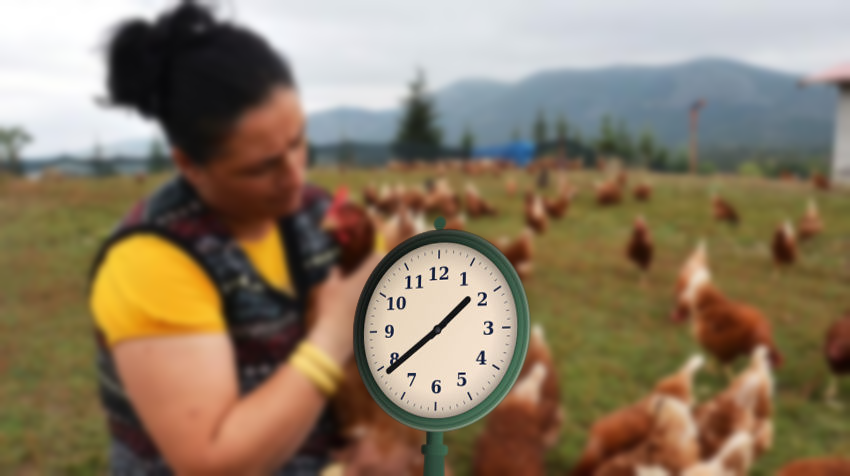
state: 1:39
